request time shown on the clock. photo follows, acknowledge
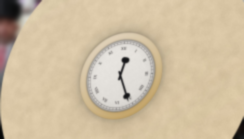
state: 12:26
